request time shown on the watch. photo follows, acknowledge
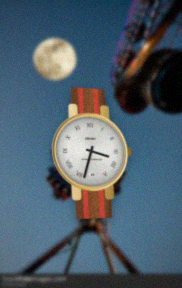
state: 3:33
